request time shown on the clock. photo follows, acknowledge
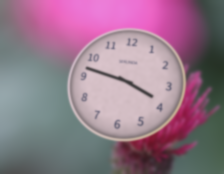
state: 3:47
